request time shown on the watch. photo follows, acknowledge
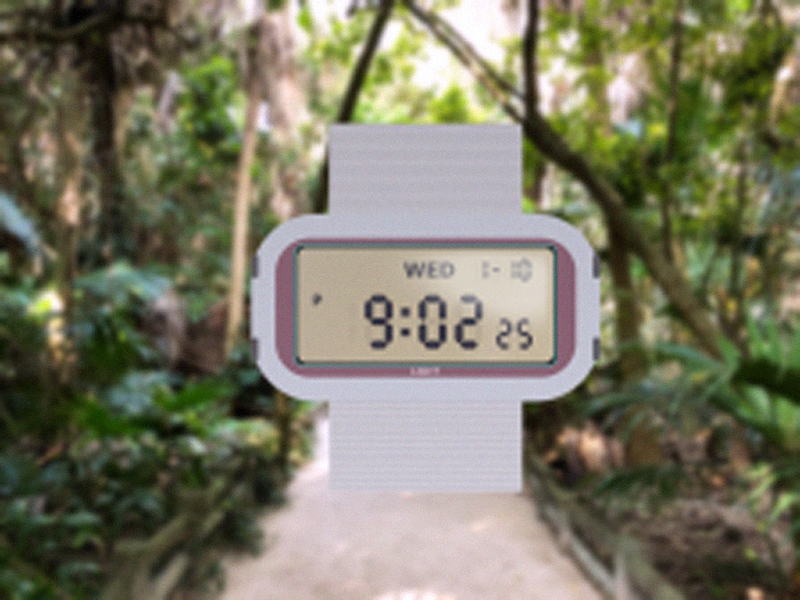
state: 9:02:25
